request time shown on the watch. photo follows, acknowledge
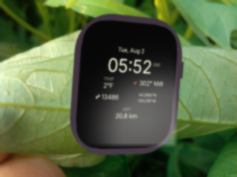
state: 5:52
